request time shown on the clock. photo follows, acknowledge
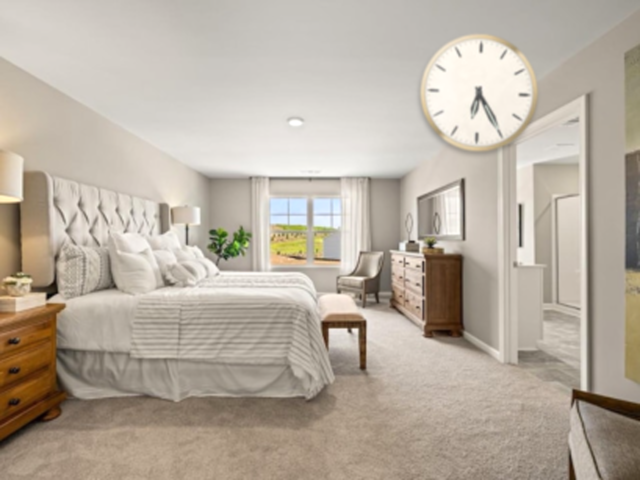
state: 6:25
